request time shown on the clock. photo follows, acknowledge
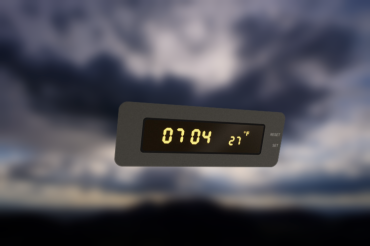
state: 7:04
